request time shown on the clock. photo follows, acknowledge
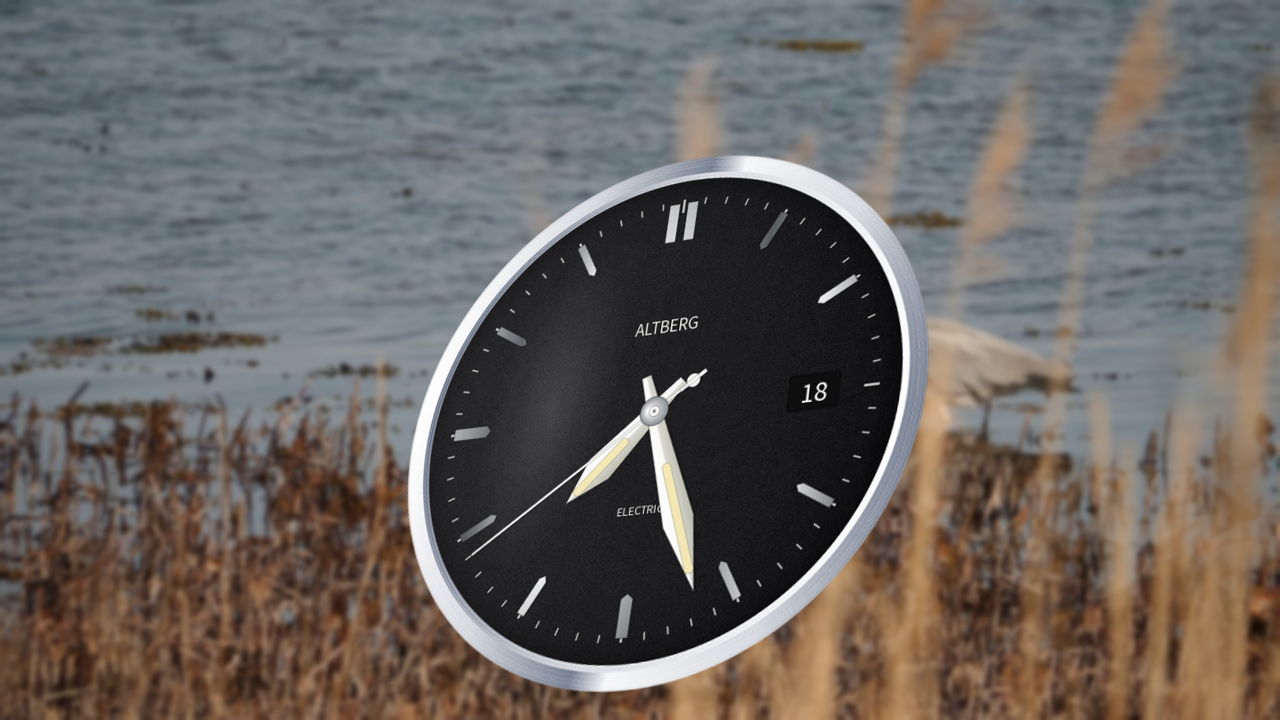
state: 7:26:39
